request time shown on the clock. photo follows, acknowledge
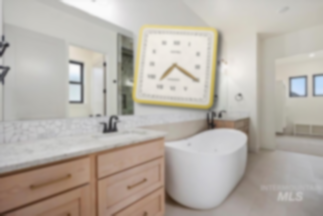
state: 7:20
